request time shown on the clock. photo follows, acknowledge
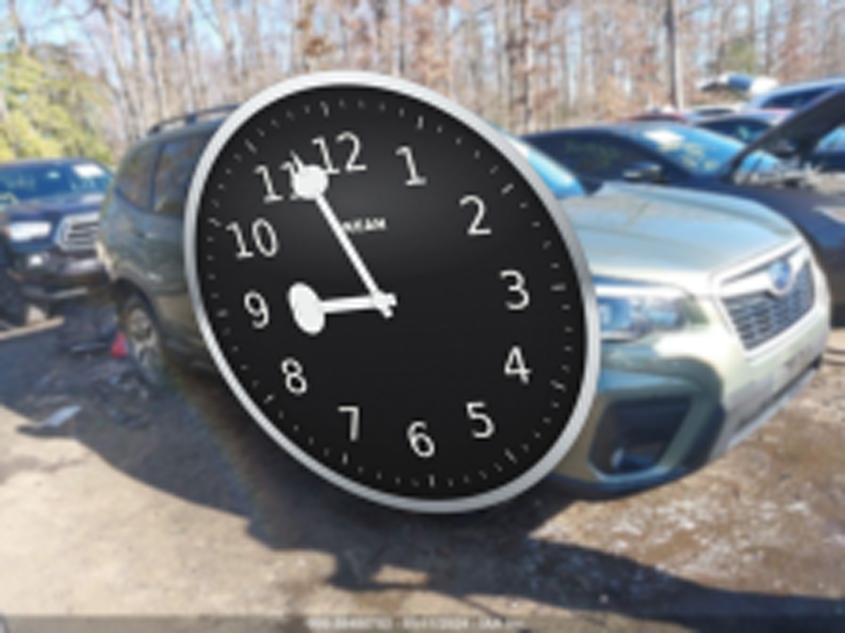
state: 8:57
